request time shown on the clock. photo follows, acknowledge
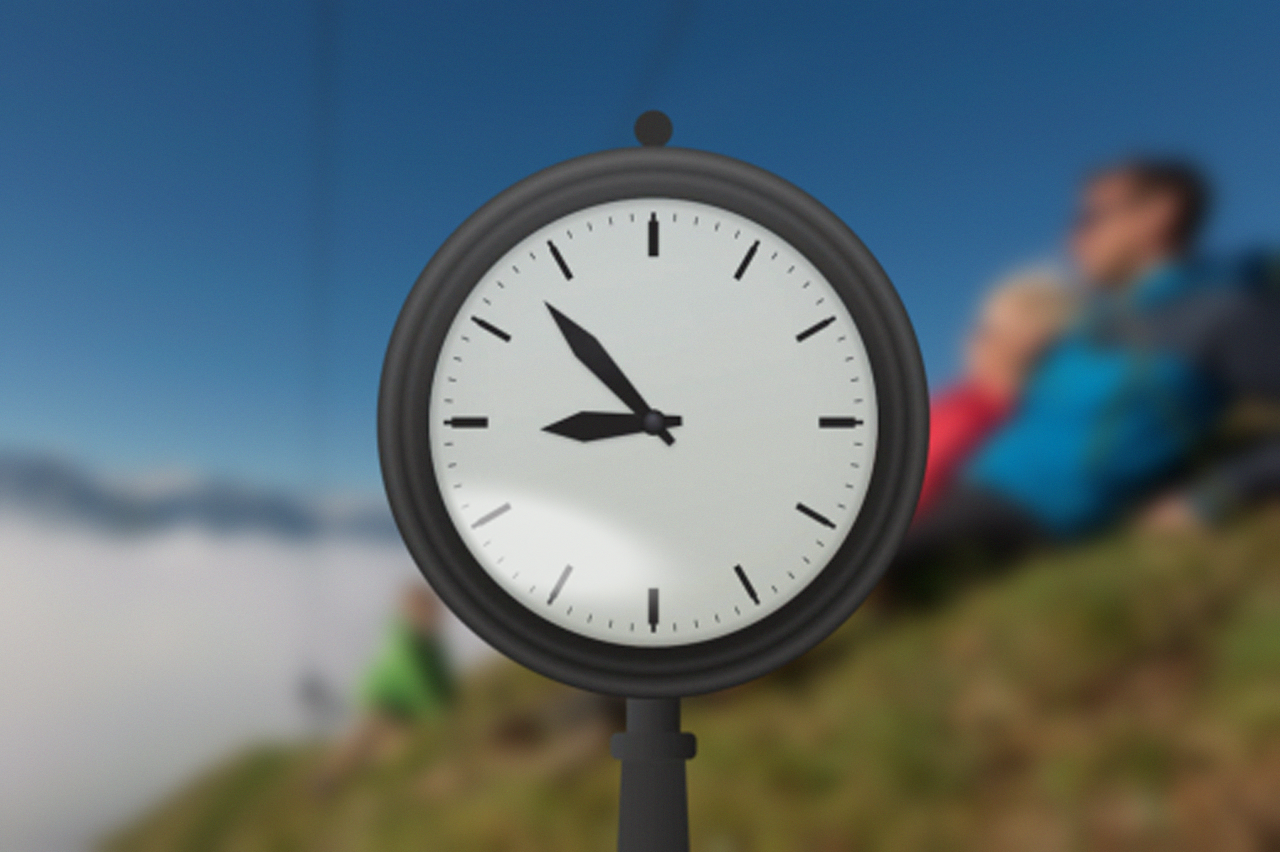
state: 8:53
